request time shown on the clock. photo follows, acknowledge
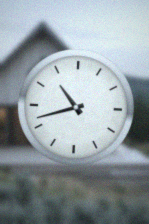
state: 10:42
